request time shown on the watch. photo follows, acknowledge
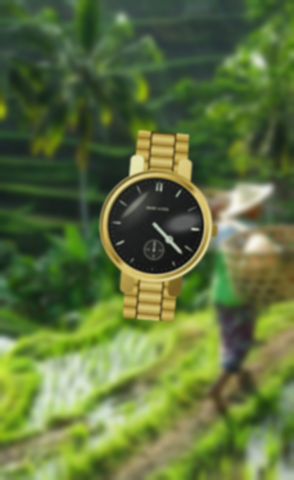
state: 4:22
